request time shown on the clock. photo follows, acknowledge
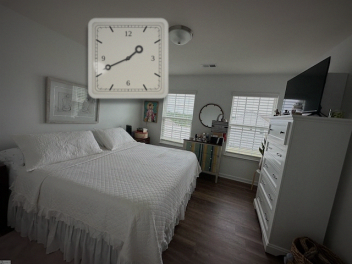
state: 1:41
